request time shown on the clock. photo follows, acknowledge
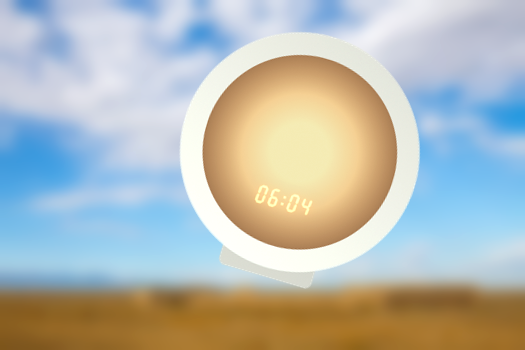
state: 6:04
